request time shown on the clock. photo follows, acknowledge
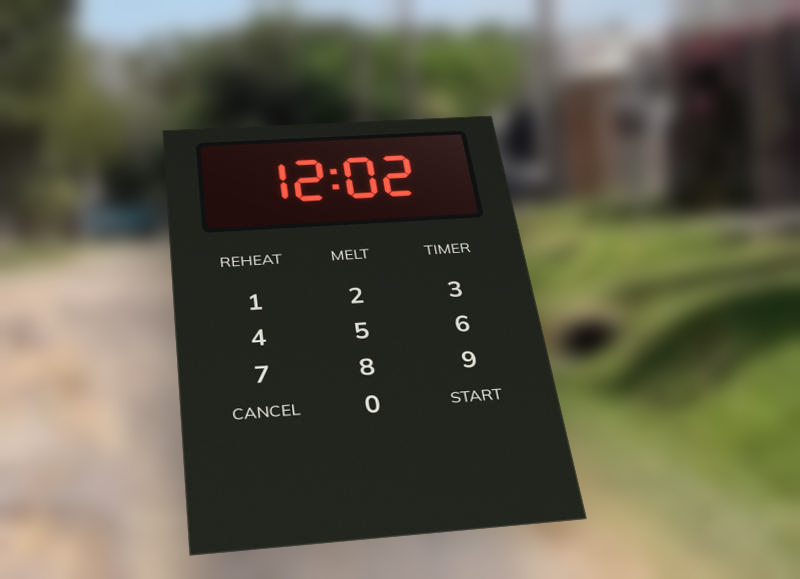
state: 12:02
